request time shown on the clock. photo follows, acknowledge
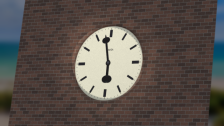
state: 5:58
